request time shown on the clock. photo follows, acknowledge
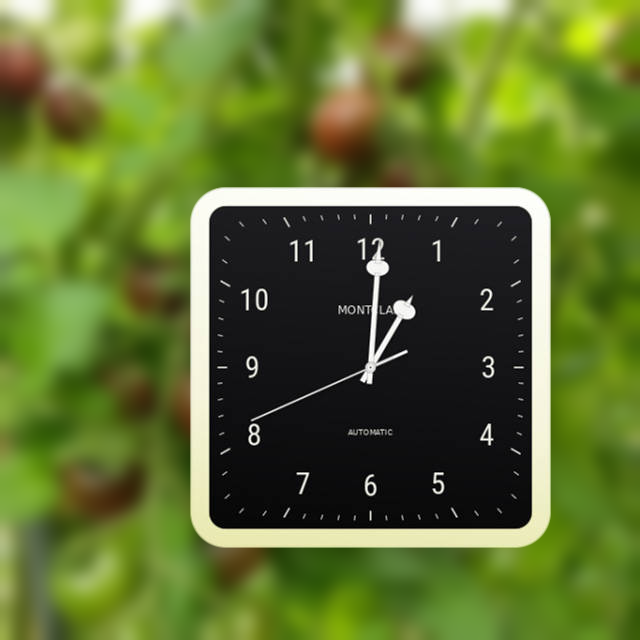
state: 1:00:41
